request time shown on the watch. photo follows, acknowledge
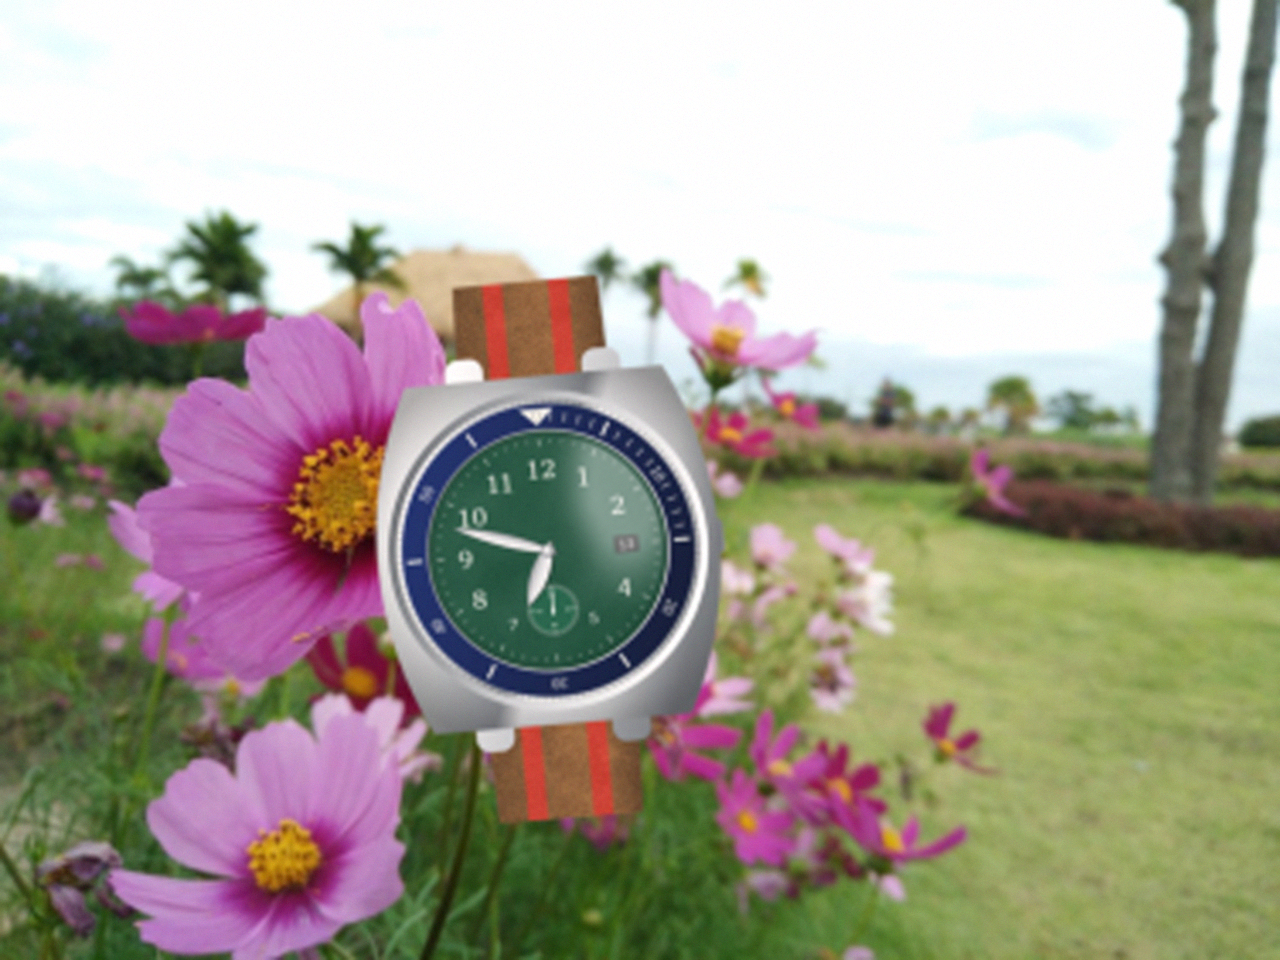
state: 6:48
